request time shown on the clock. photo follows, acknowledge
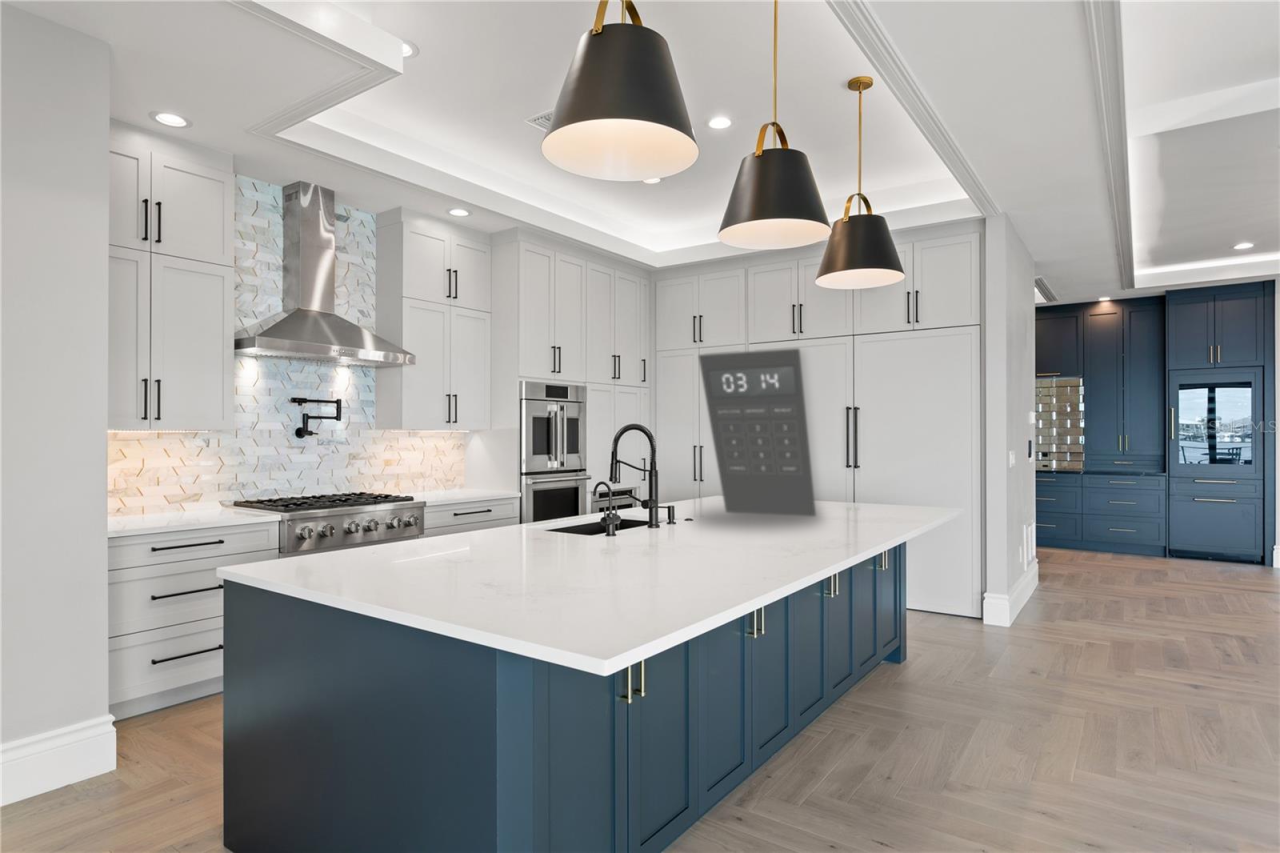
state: 3:14
